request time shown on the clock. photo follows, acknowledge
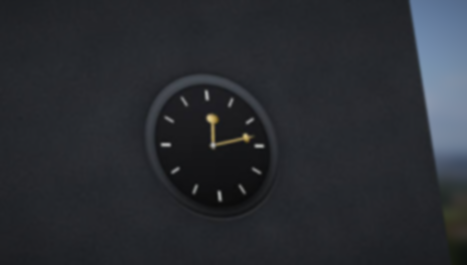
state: 12:13
